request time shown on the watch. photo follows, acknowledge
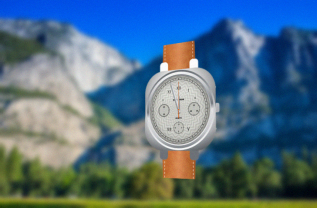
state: 11:57
